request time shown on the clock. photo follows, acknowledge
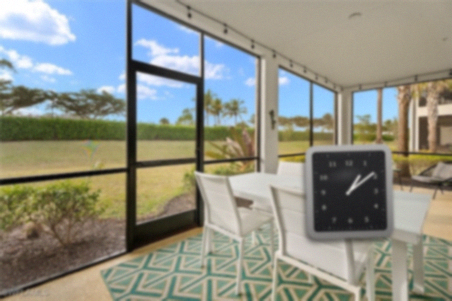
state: 1:09
